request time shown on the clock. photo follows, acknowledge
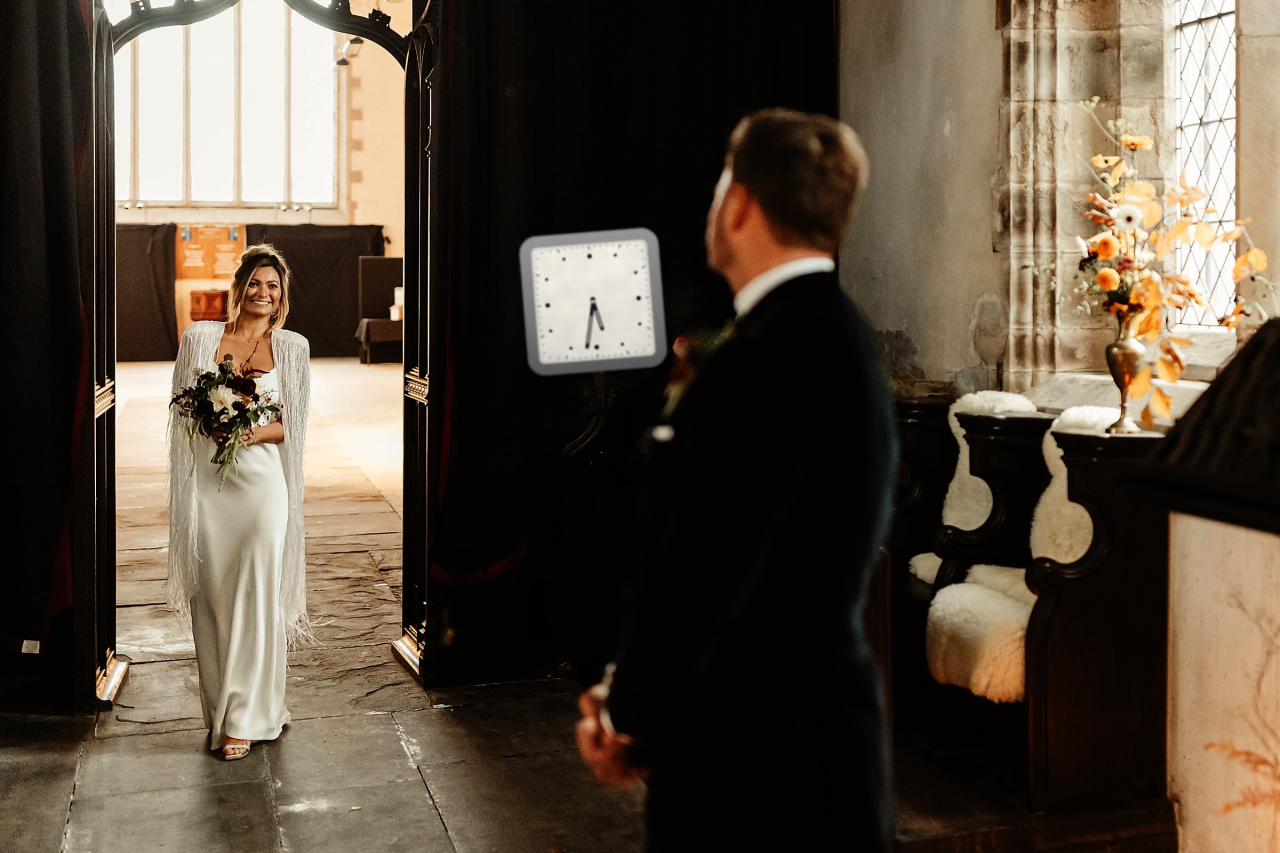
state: 5:32
